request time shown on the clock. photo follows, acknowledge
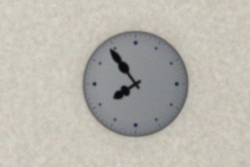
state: 7:54
